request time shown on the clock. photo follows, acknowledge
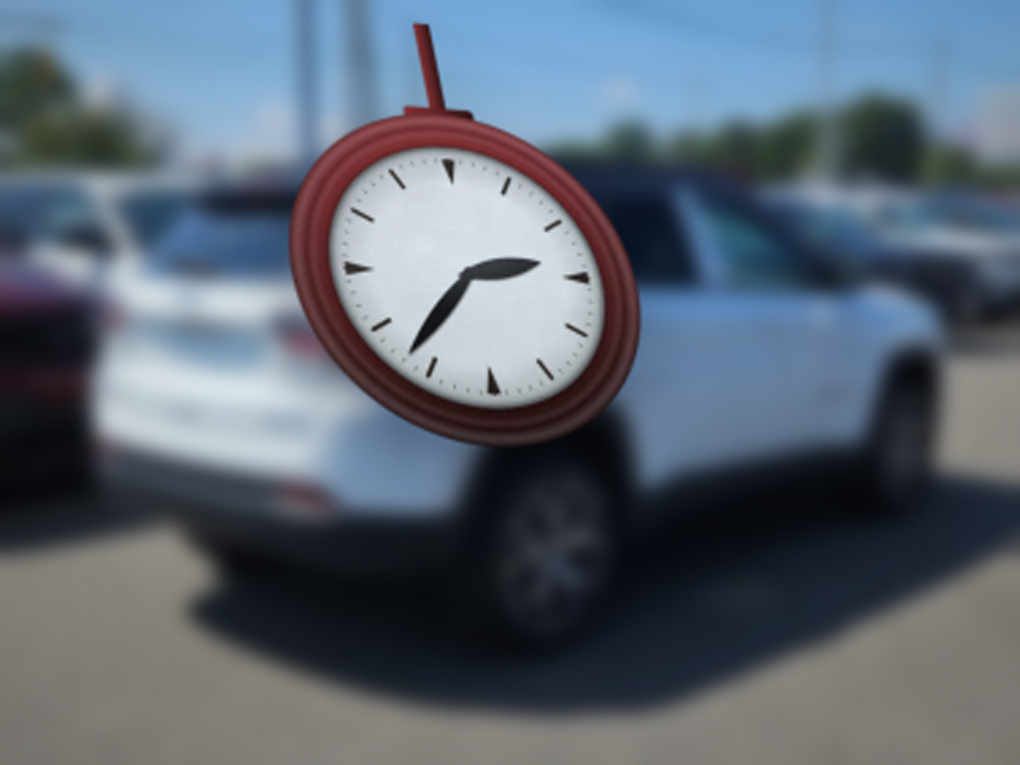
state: 2:37
